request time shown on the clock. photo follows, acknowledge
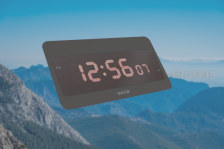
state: 12:56:07
